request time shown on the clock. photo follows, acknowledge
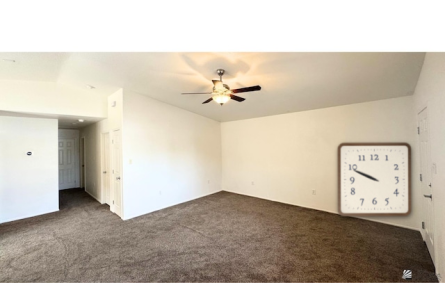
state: 9:49
